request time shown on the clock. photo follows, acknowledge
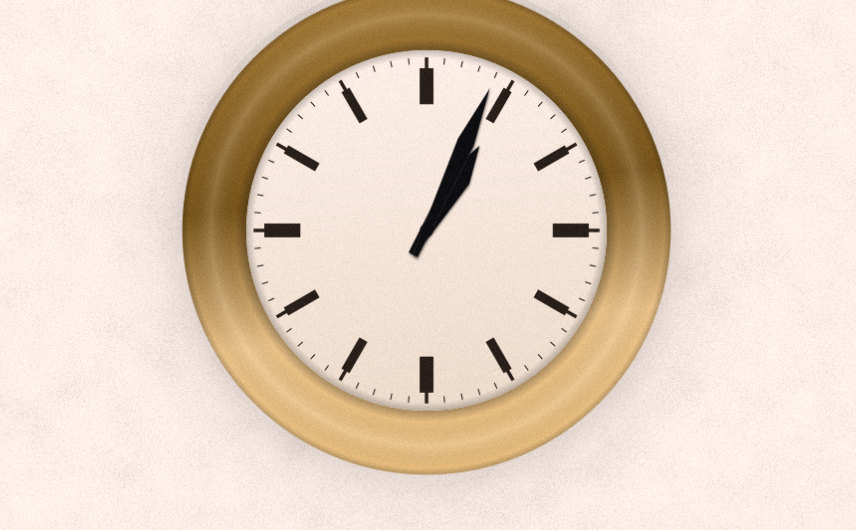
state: 1:04
